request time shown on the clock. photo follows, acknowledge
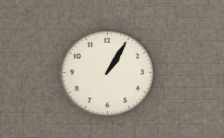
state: 1:05
